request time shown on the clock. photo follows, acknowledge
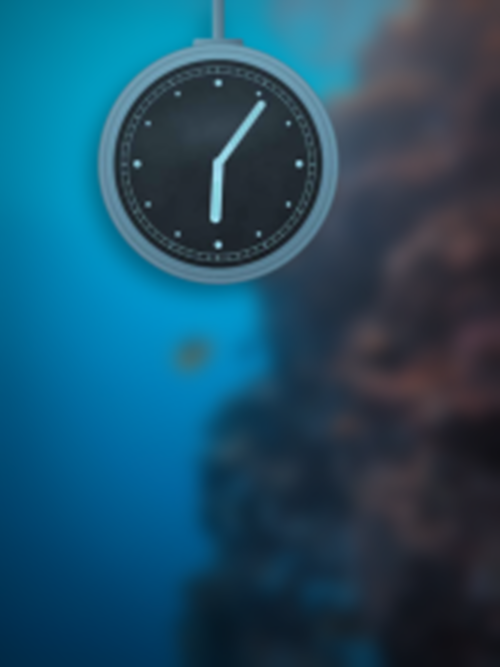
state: 6:06
